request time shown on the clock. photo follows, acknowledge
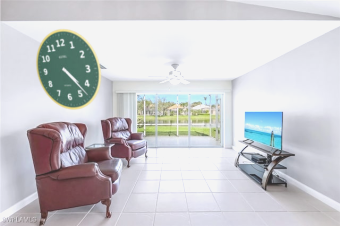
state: 4:23
